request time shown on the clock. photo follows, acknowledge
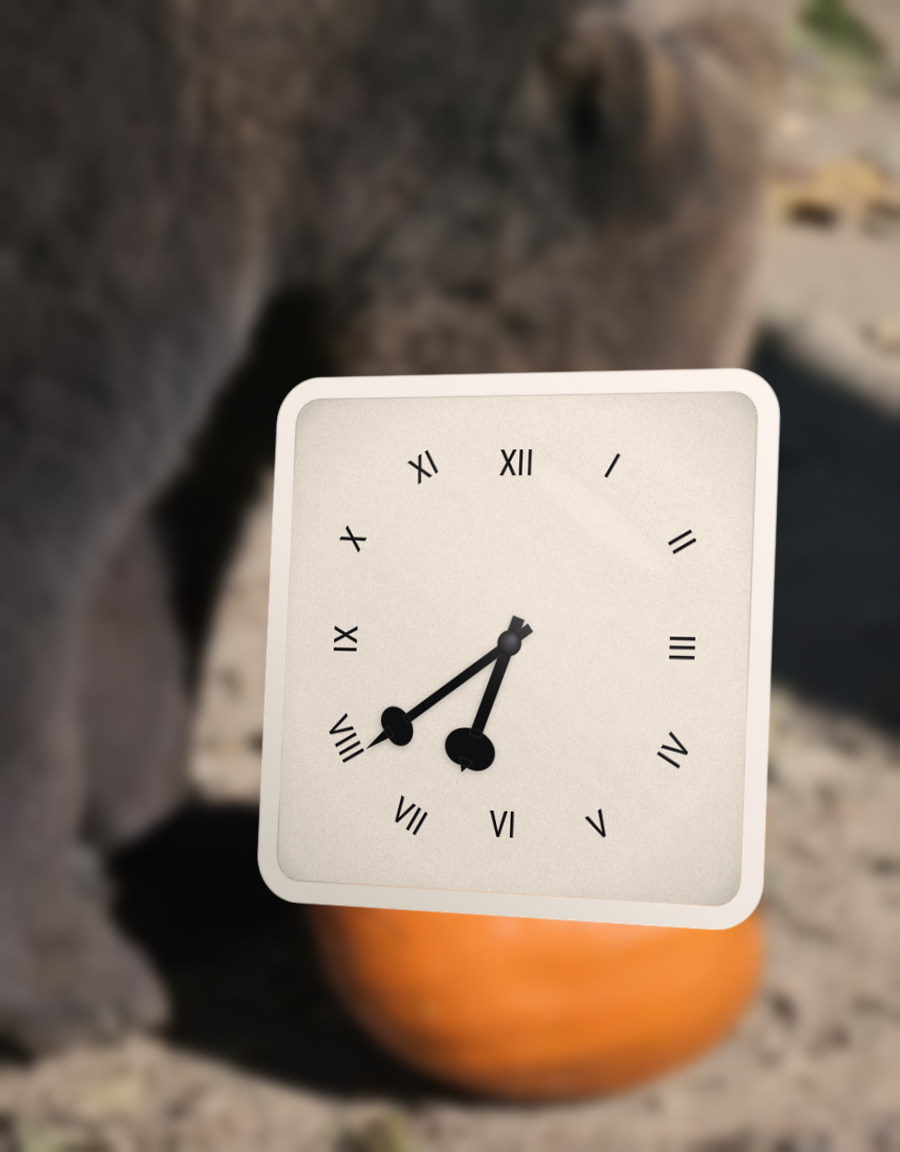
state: 6:39
